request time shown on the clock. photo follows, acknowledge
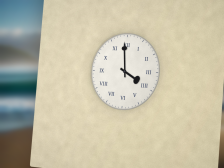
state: 3:59
